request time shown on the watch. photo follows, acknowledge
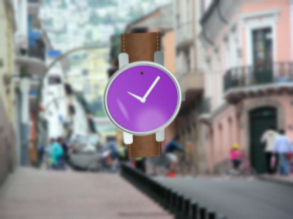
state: 10:06
